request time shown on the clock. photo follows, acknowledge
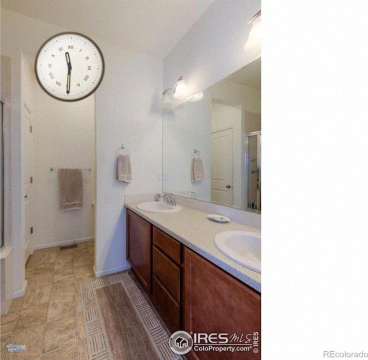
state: 11:30
